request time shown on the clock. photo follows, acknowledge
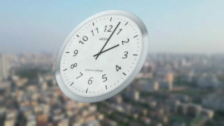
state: 2:03
